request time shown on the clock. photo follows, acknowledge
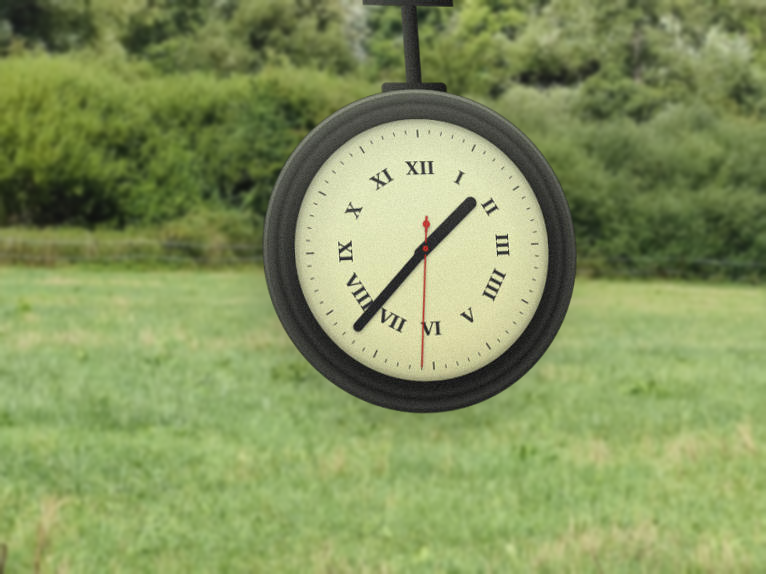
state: 1:37:31
